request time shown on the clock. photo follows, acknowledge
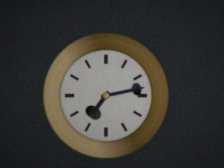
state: 7:13
